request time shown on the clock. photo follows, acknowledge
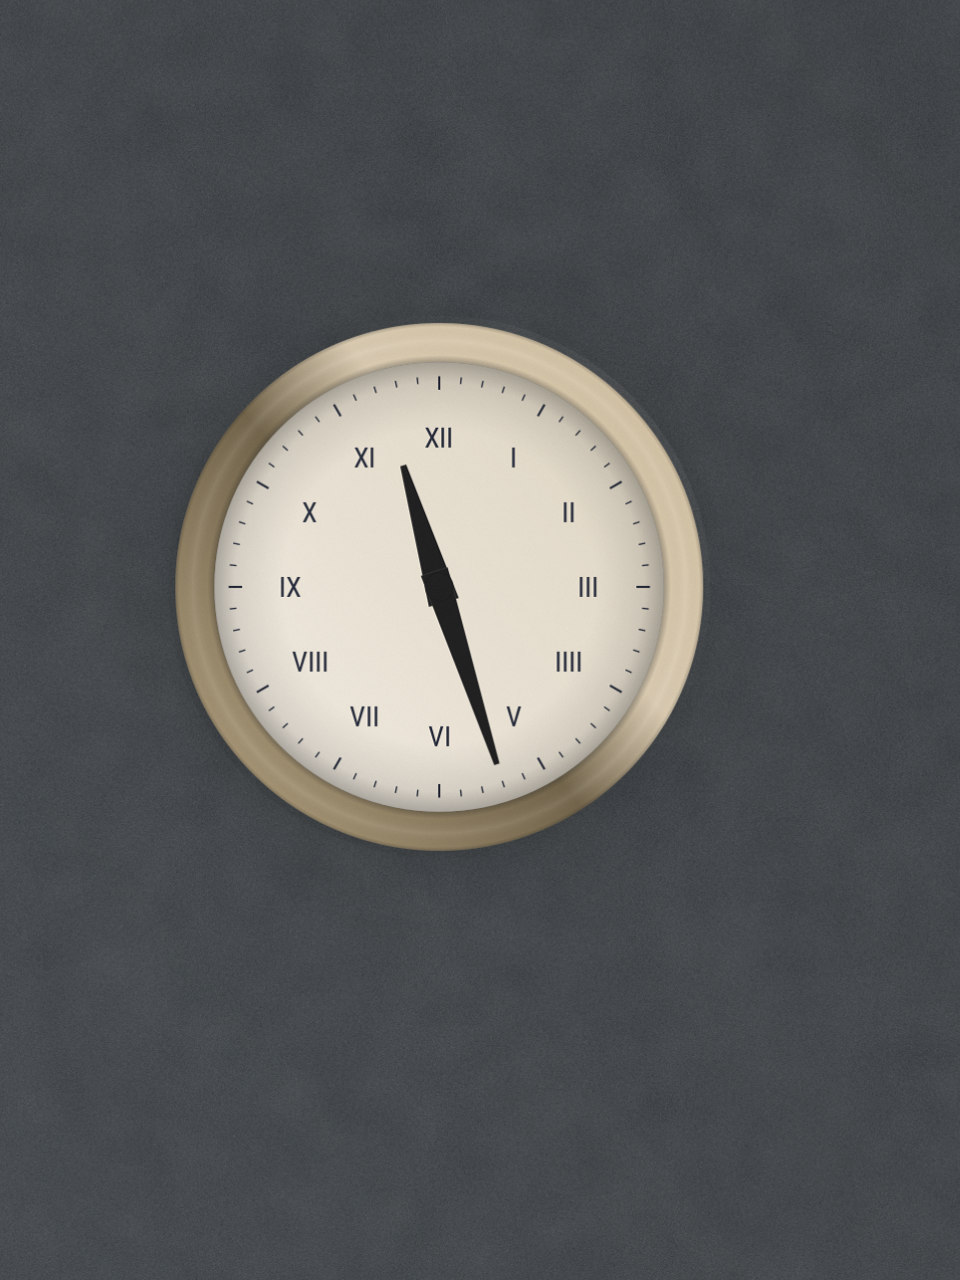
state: 11:27
